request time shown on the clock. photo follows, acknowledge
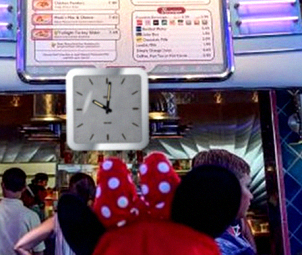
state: 10:01
